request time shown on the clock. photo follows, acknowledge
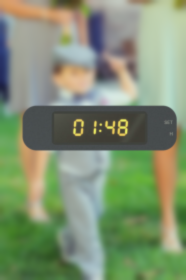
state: 1:48
